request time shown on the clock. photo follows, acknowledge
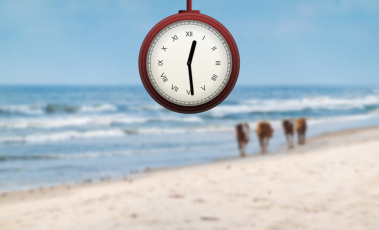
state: 12:29
